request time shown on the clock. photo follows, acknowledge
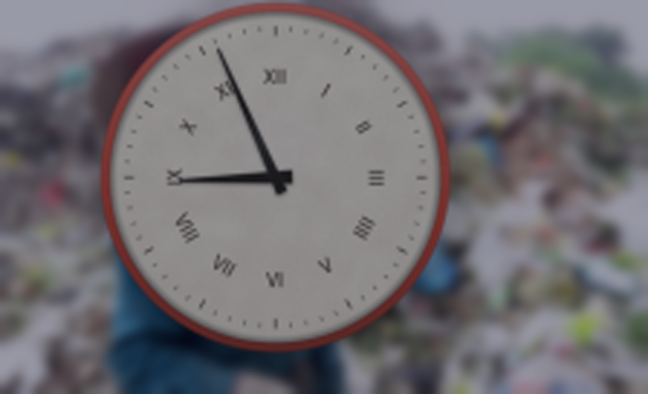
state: 8:56
